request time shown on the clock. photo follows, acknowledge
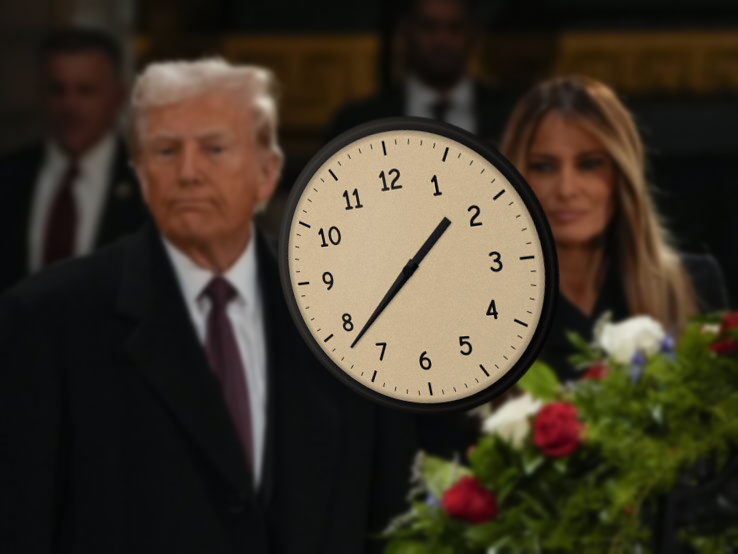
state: 1:38
